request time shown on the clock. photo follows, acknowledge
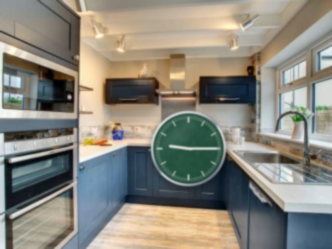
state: 9:15
